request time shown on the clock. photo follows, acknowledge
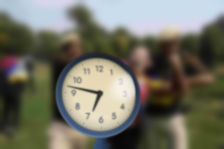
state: 6:47
